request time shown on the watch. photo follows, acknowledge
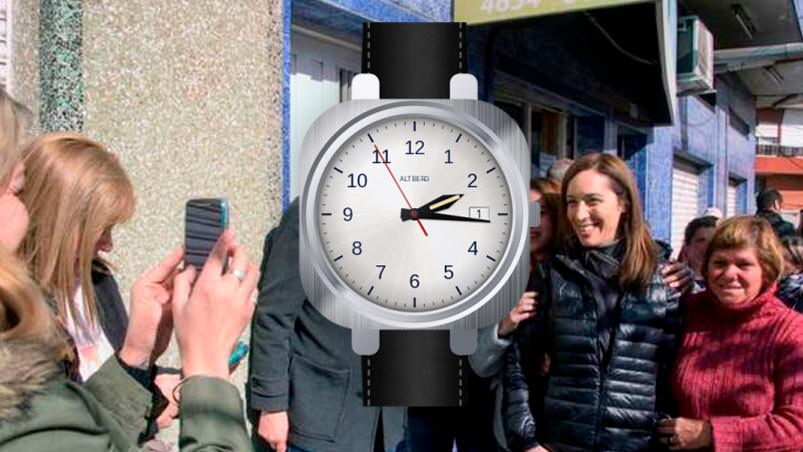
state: 2:15:55
